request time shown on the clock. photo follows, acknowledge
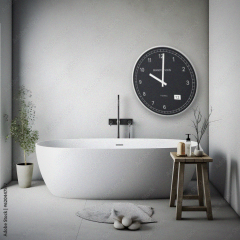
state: 10:01
